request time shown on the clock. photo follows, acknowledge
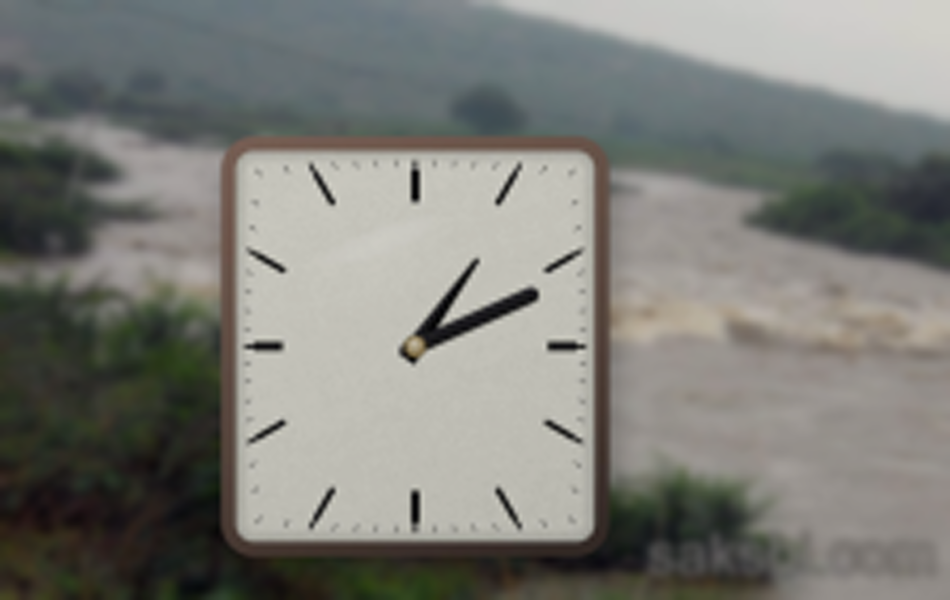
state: 1:11
